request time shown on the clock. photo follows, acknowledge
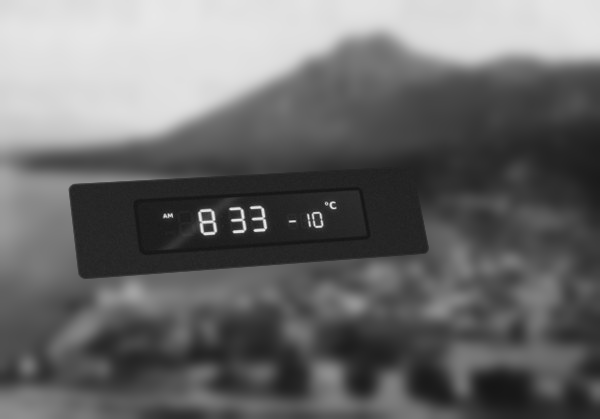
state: 8:33
